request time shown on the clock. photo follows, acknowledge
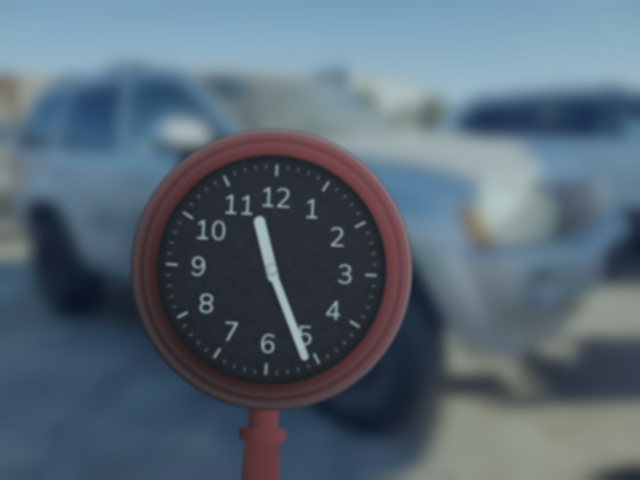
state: 11:26
